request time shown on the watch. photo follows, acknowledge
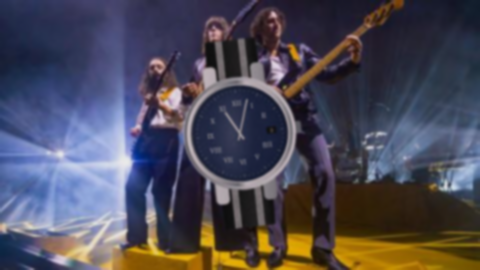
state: 11:03
